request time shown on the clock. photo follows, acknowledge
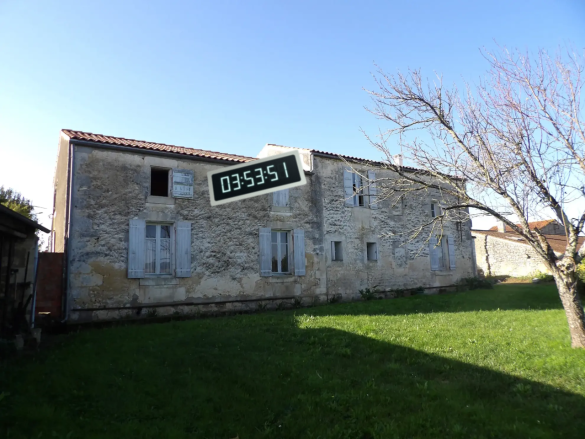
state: 3:53:51
